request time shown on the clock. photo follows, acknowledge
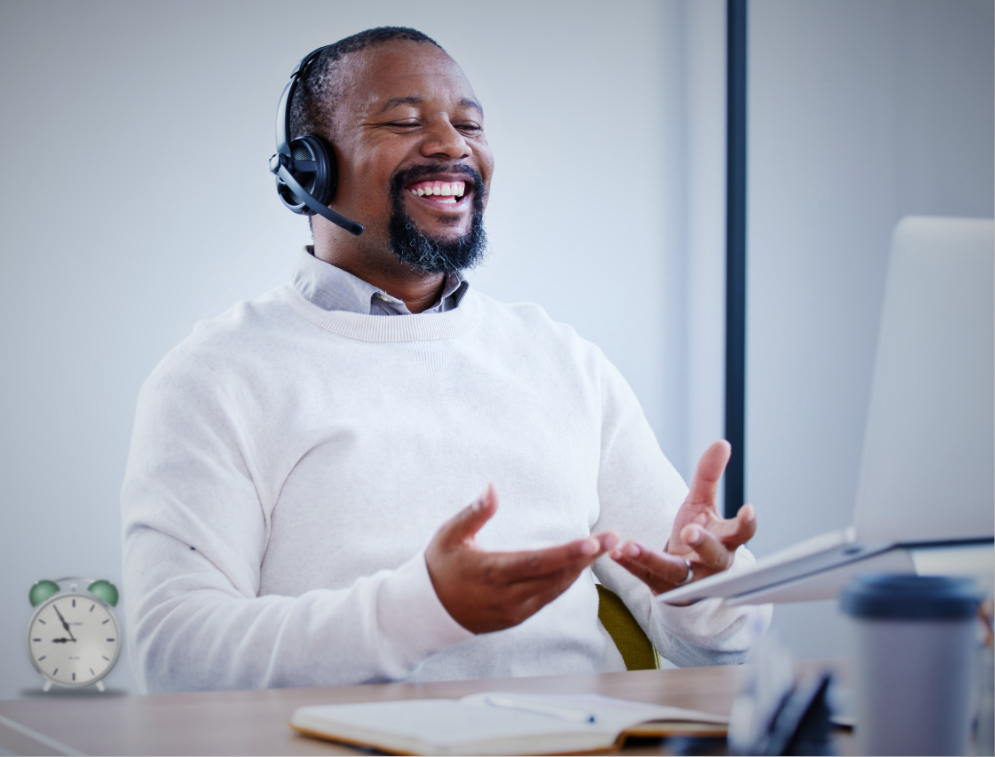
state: 8:55
